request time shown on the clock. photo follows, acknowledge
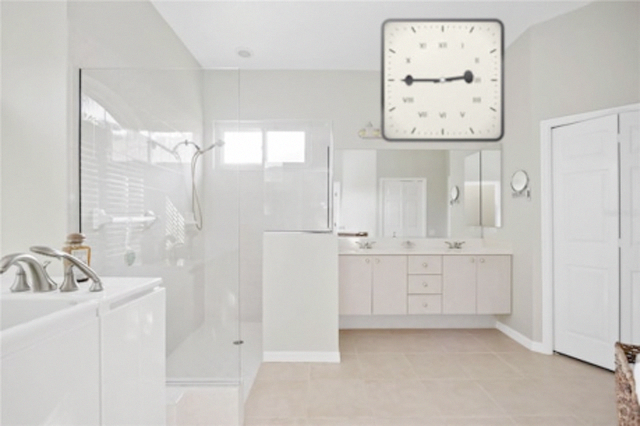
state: 2:45
